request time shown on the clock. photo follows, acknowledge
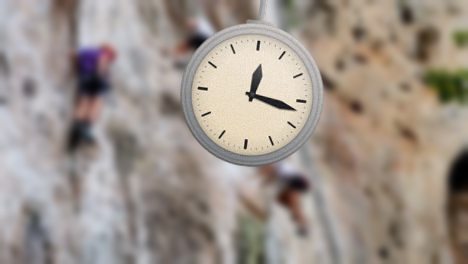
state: 12:17
